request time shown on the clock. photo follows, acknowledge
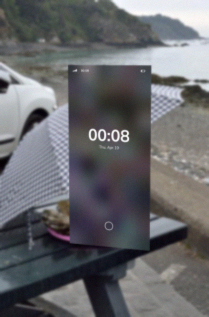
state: 0:08
